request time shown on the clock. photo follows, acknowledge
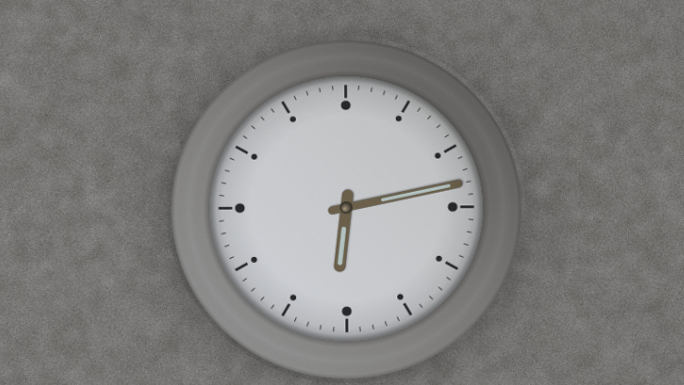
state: 6:13
